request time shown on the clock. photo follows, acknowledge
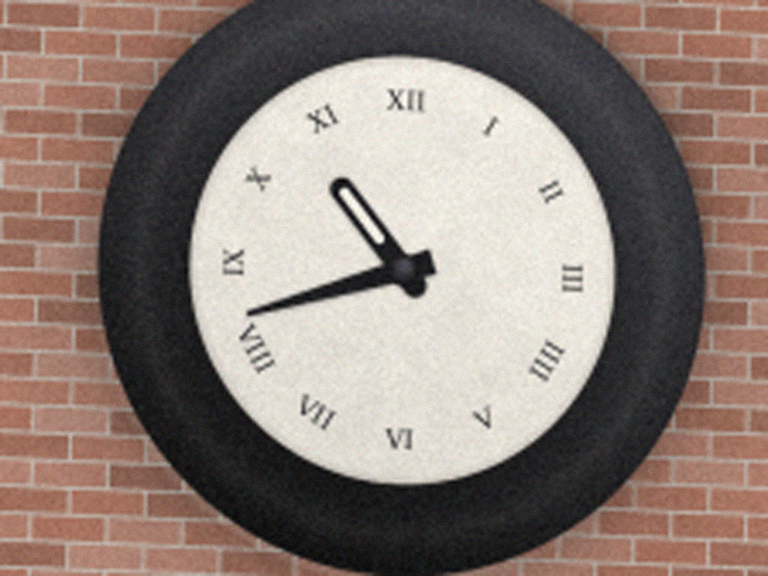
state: 10:42
